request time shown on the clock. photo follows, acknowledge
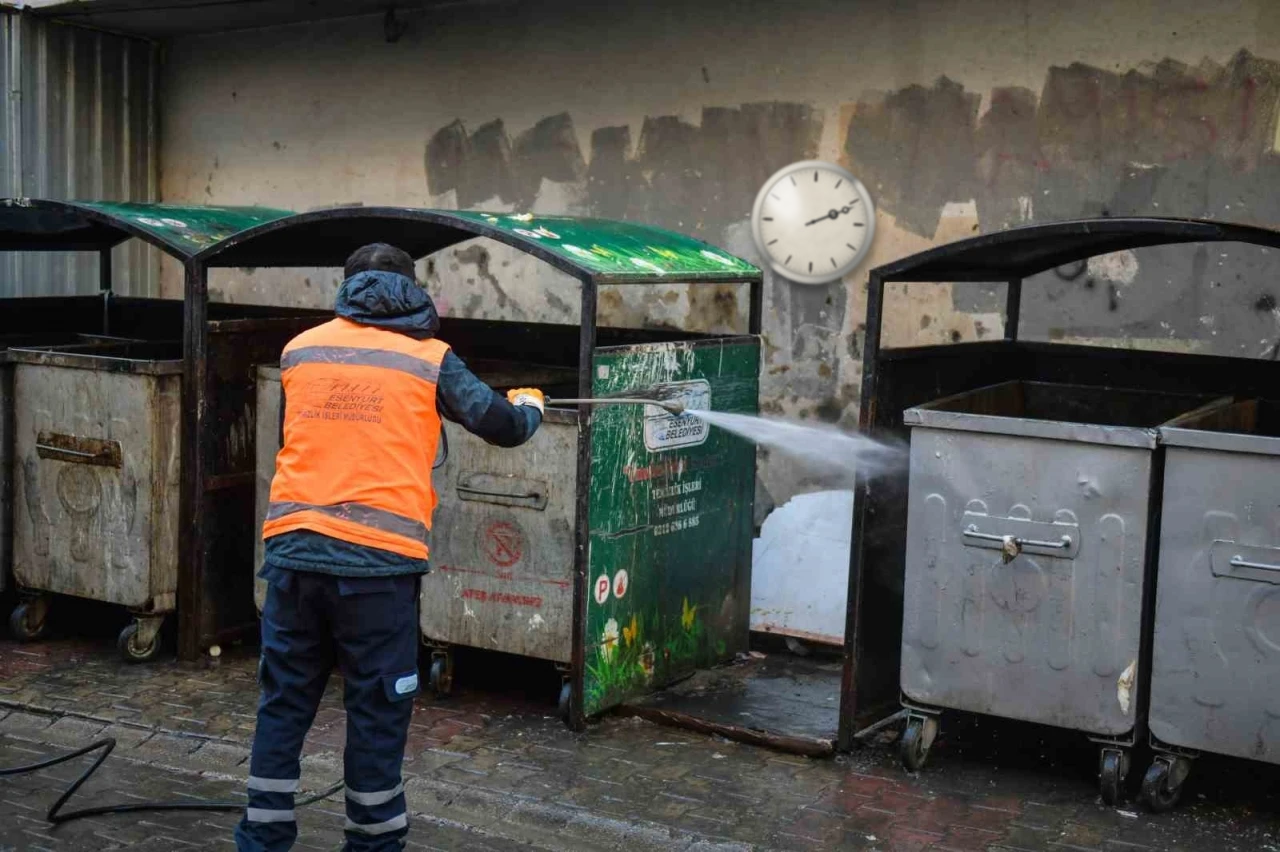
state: 2:11
